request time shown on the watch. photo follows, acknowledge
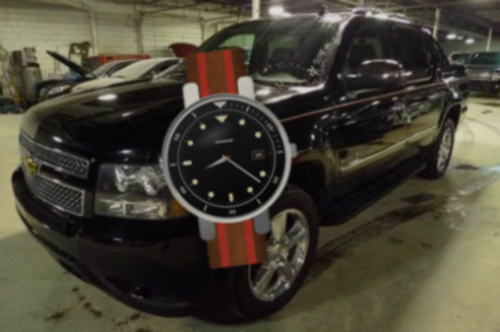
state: 8:22
